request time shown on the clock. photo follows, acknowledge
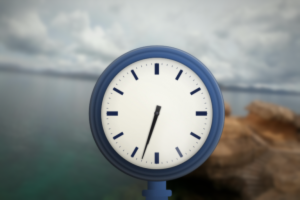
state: 6:33
